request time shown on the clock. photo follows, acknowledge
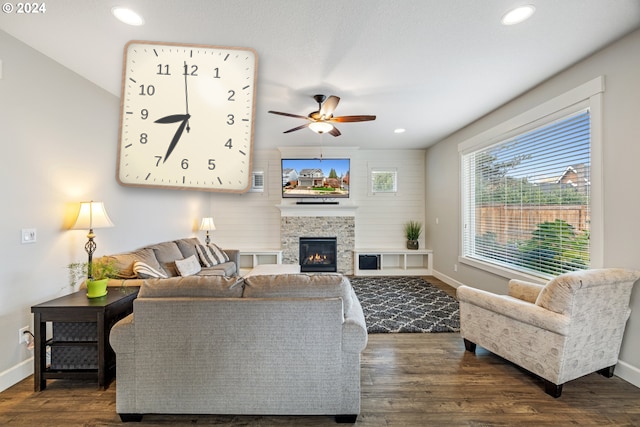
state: 8:33:59
